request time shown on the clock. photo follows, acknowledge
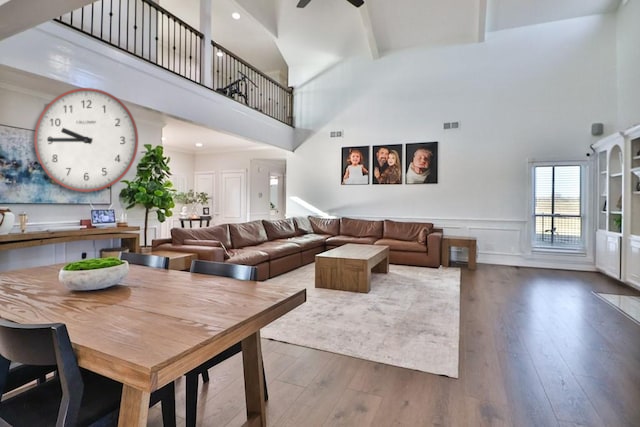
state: 9:45
